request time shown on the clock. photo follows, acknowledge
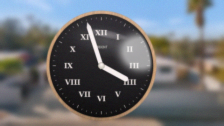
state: 3:57
